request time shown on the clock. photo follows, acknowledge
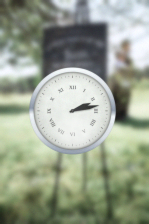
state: 2:13
